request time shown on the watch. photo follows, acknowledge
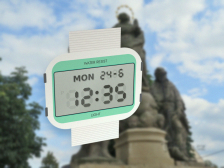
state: 12:35
